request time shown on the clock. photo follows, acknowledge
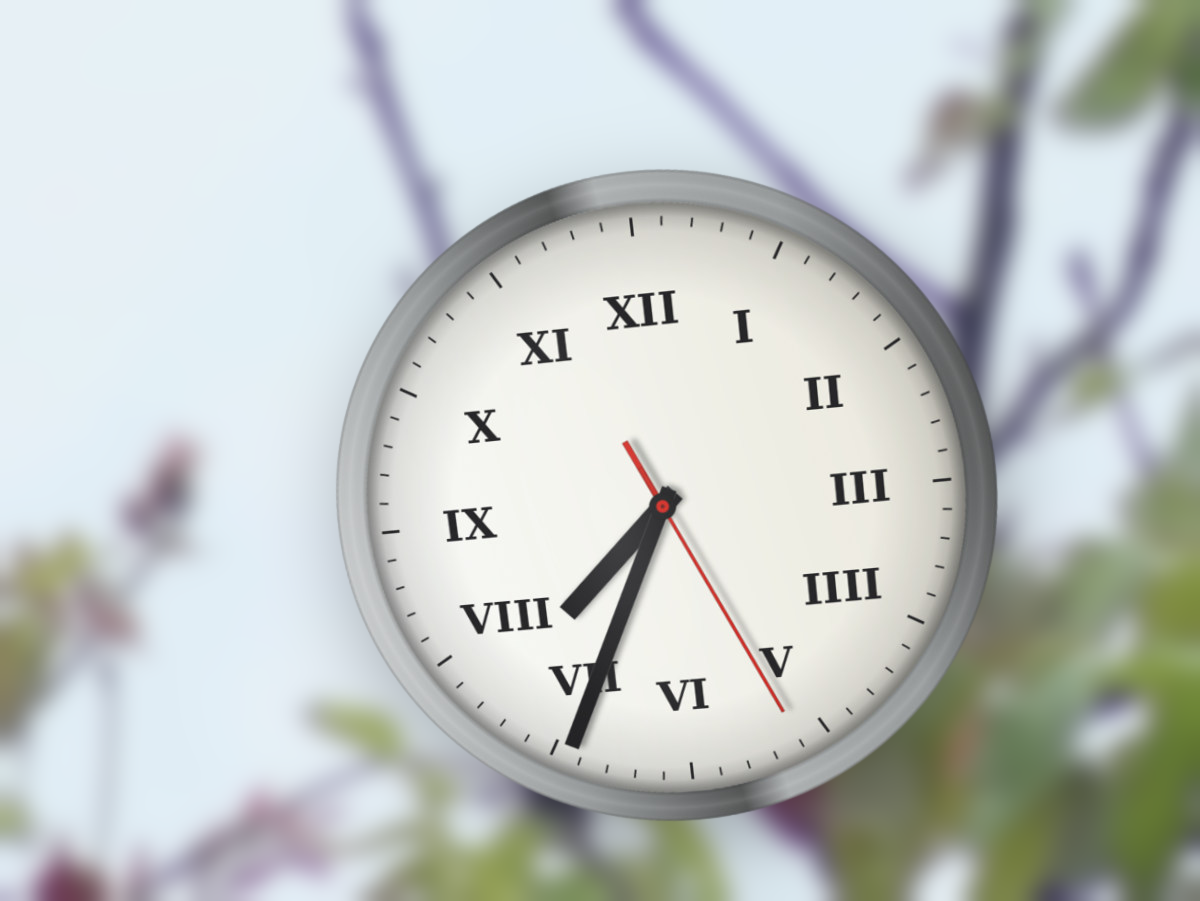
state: 7:34:26
